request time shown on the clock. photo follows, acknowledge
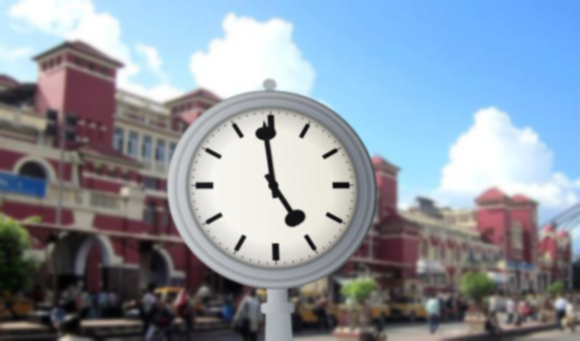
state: 4:59
